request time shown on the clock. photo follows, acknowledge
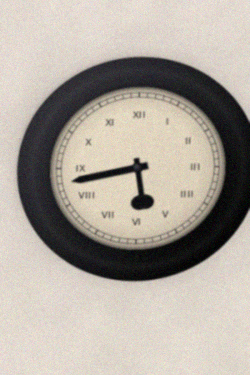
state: 5:43
